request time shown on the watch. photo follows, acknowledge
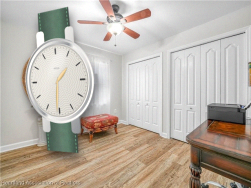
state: 1:31
